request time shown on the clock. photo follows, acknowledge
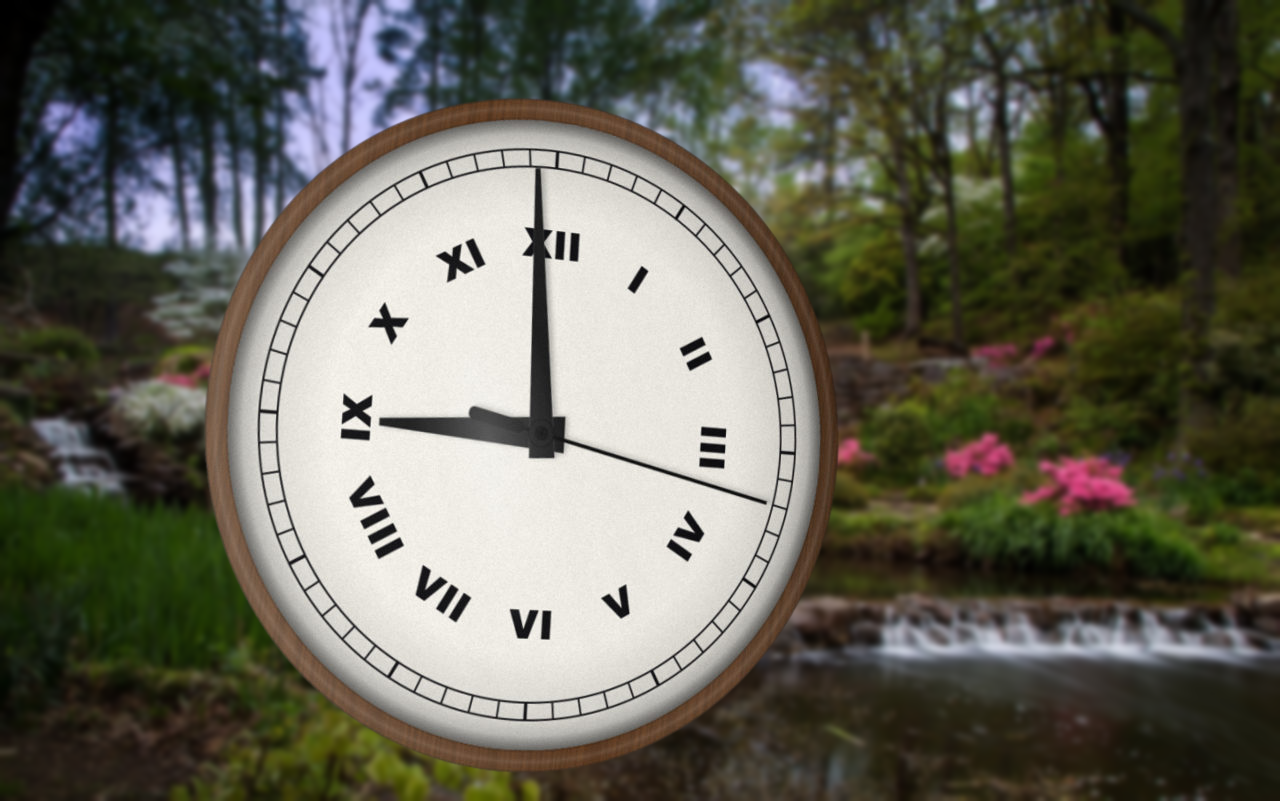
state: 8:59:17
